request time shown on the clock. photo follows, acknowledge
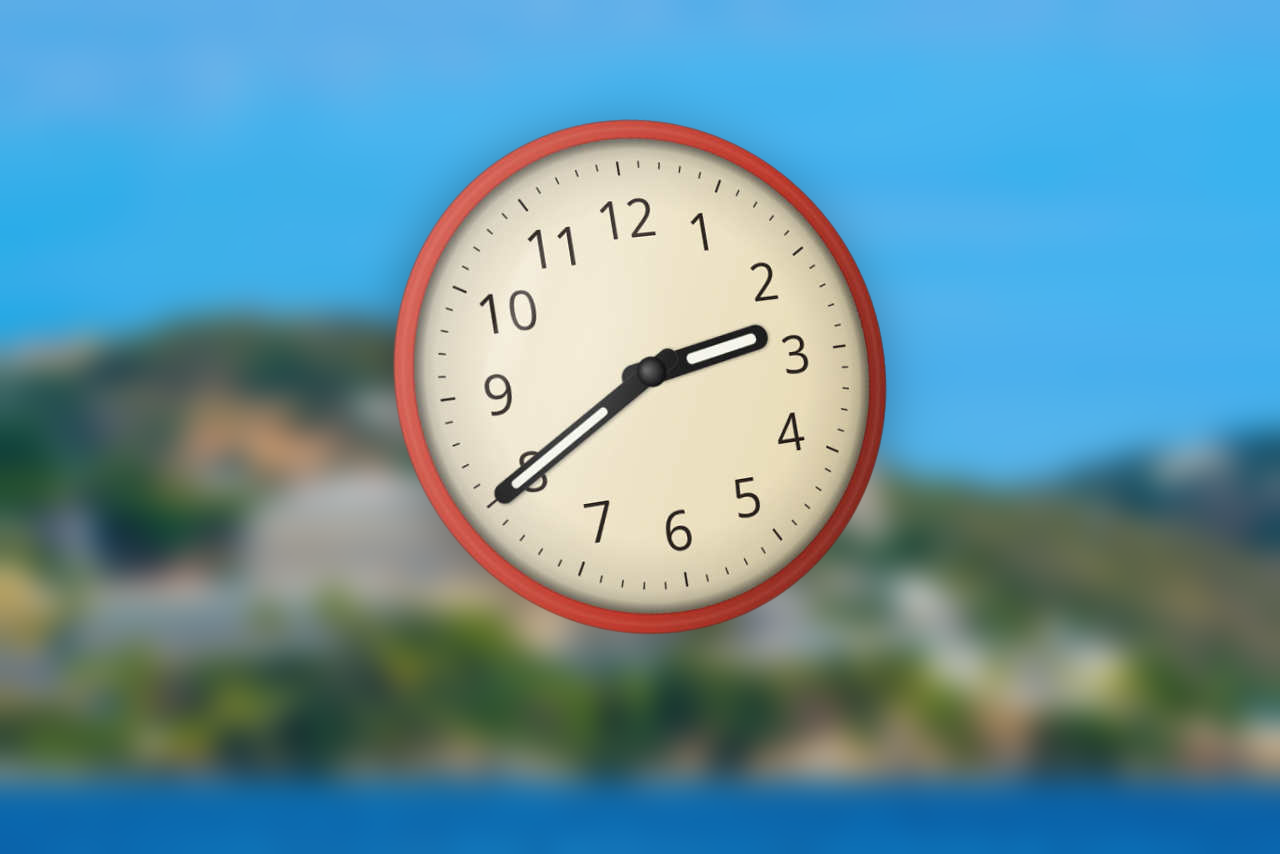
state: 2:40
